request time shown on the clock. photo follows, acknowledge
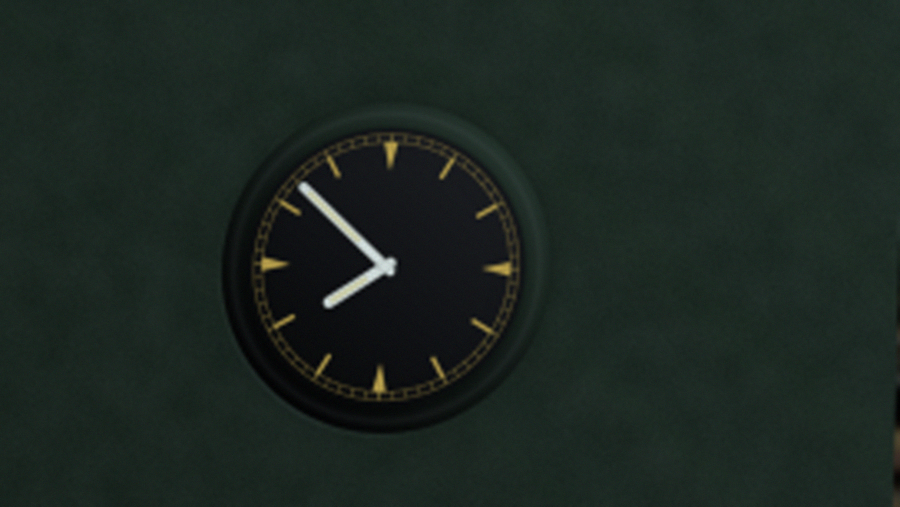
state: 7:52
